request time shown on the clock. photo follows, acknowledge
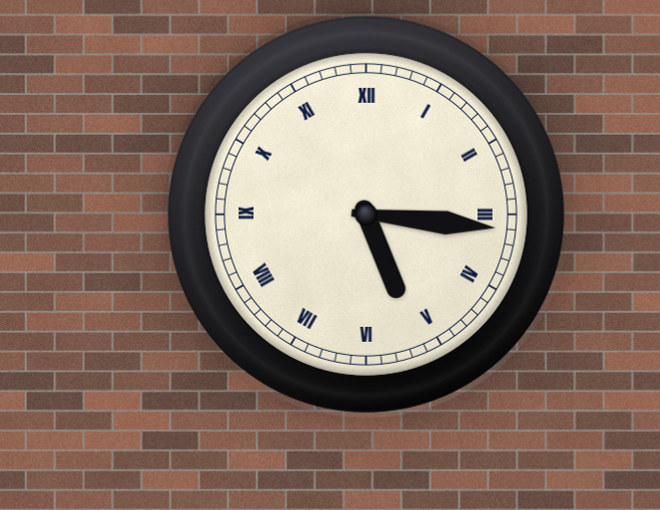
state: 5:16
